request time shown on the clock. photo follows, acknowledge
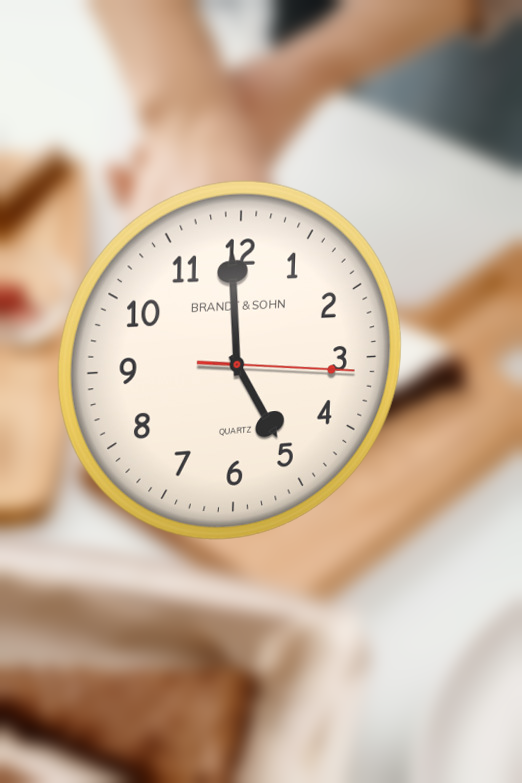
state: 4:59:16
